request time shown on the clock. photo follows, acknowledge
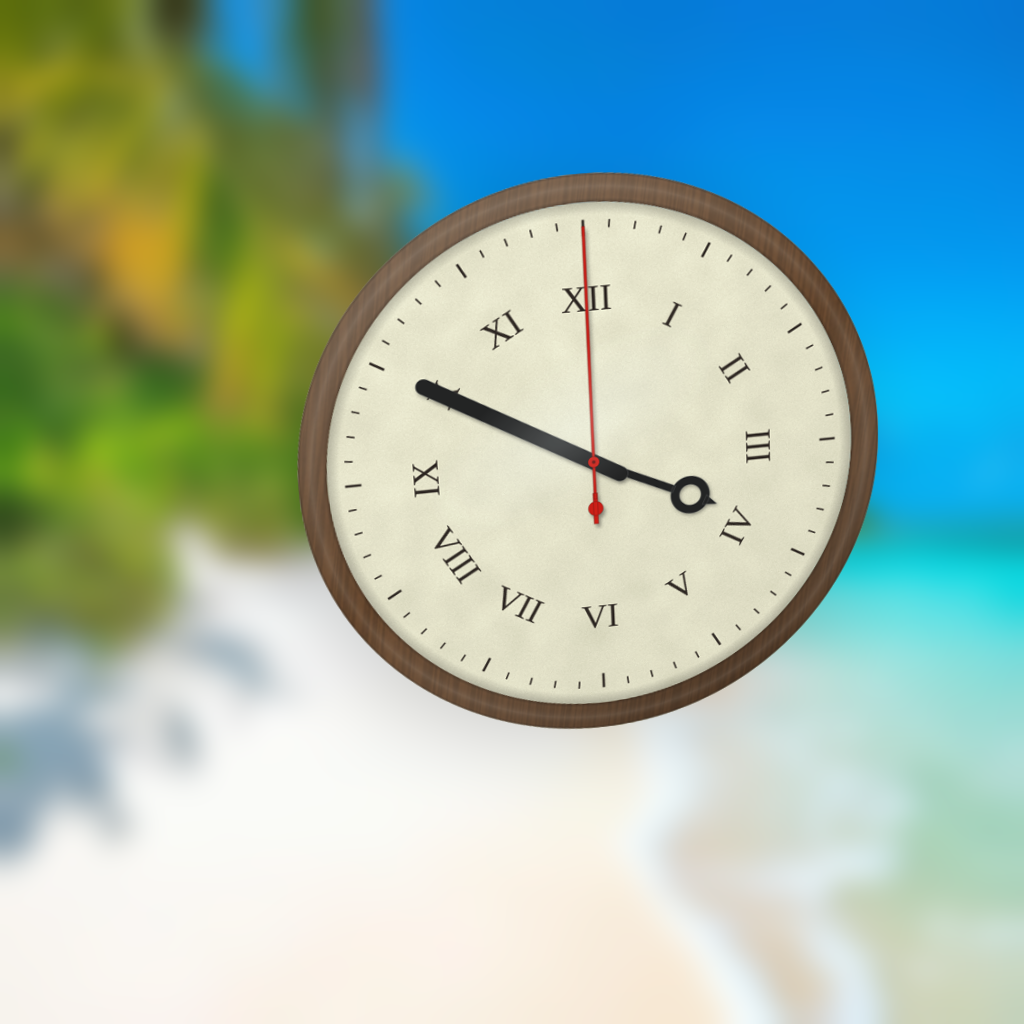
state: 3:50:00
